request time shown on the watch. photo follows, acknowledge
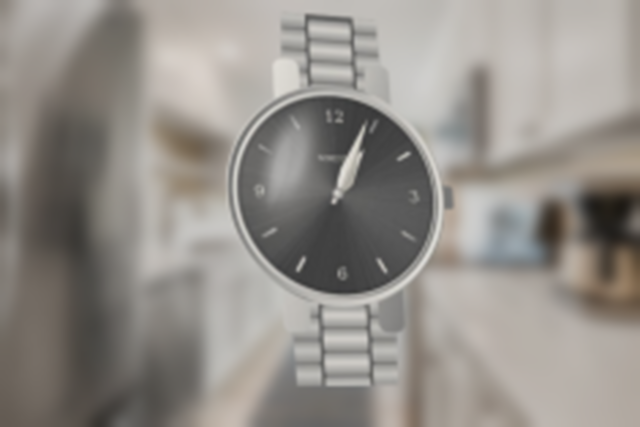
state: 1:04
